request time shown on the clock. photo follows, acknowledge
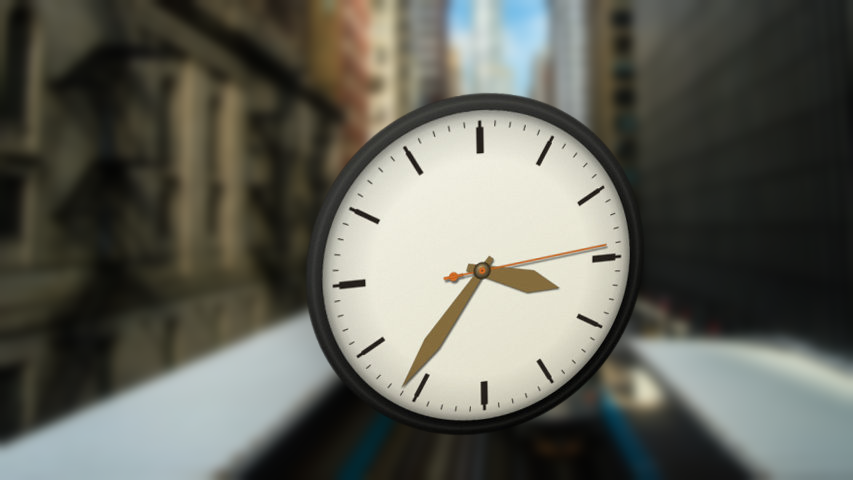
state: 3:36:14
